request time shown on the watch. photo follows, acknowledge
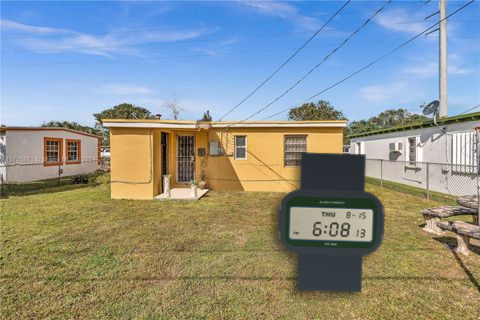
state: 6:08
